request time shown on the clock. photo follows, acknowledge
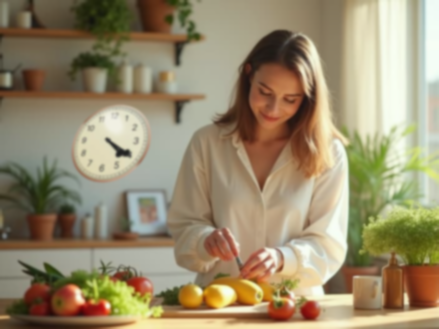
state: 4:20
